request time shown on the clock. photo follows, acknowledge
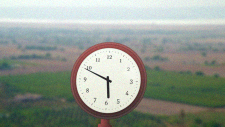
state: 5:49
